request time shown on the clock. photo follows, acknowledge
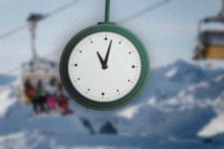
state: 11:02
